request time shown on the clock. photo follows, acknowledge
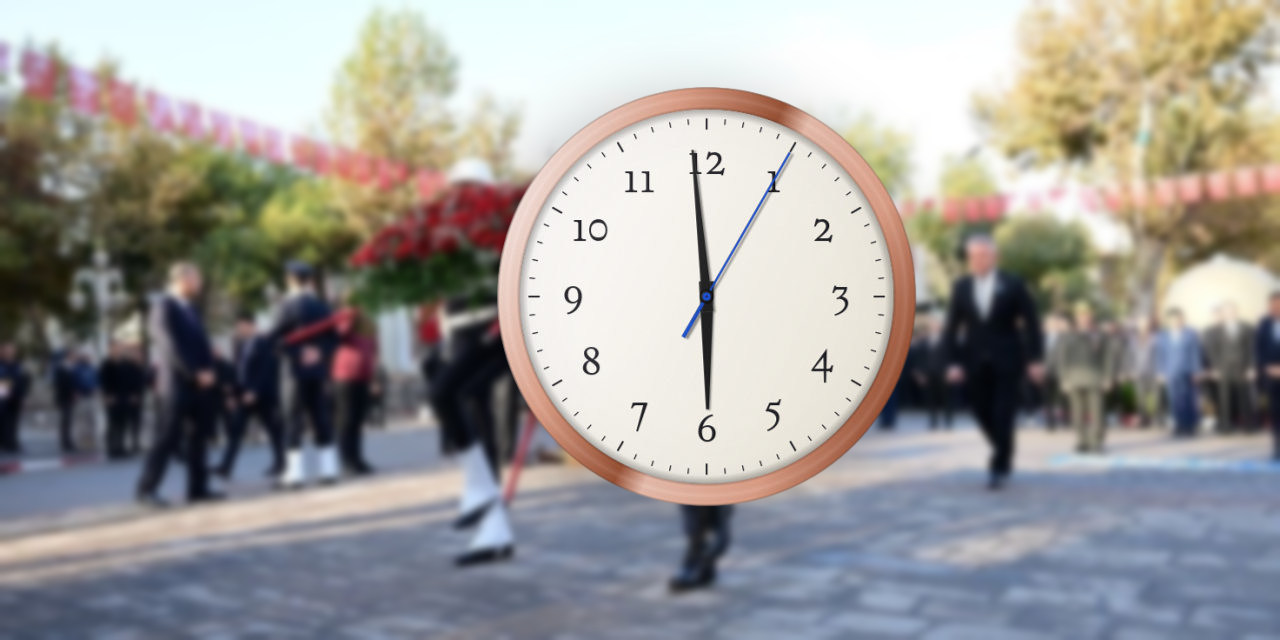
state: 5:59:05
